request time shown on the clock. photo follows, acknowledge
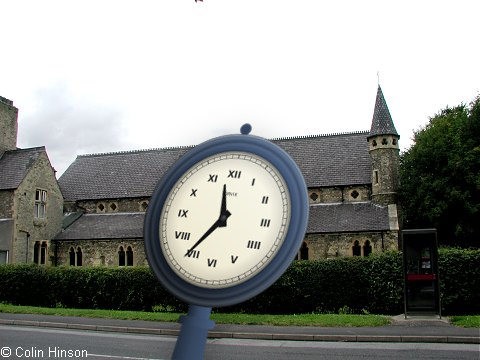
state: 11:36
